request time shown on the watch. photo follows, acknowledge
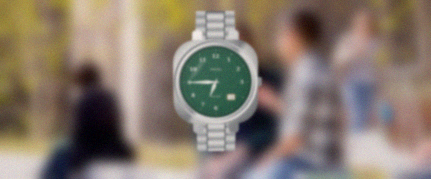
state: 6:45
